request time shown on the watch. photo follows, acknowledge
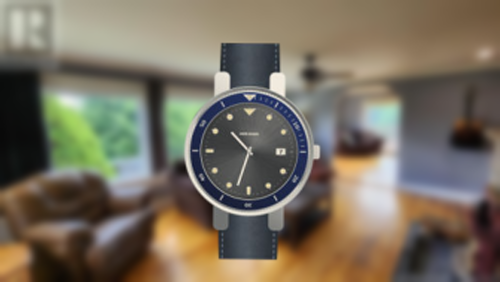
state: 10:33
